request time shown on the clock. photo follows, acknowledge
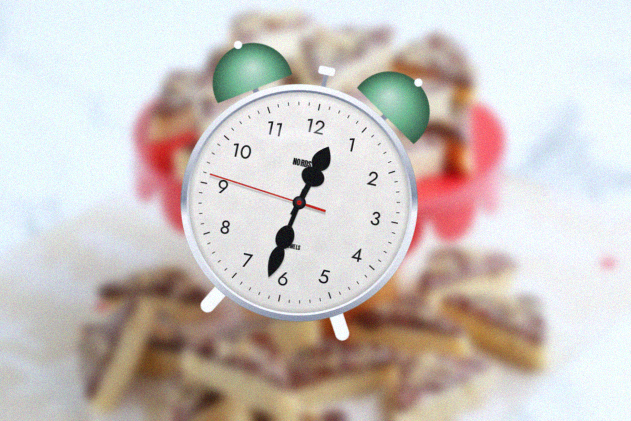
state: 12:31:46
